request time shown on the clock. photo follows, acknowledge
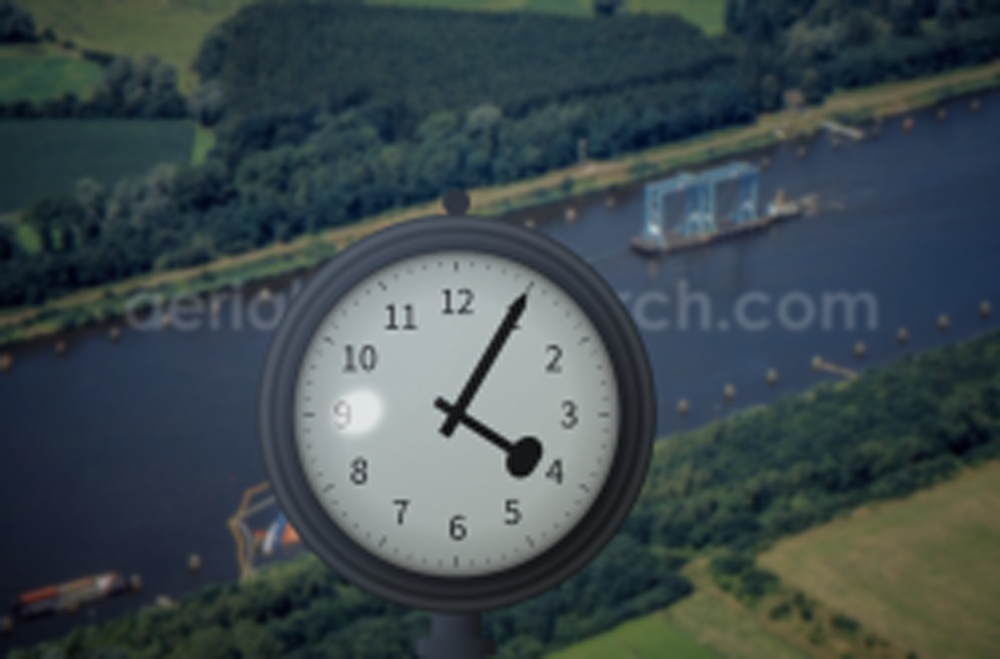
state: 4:05
